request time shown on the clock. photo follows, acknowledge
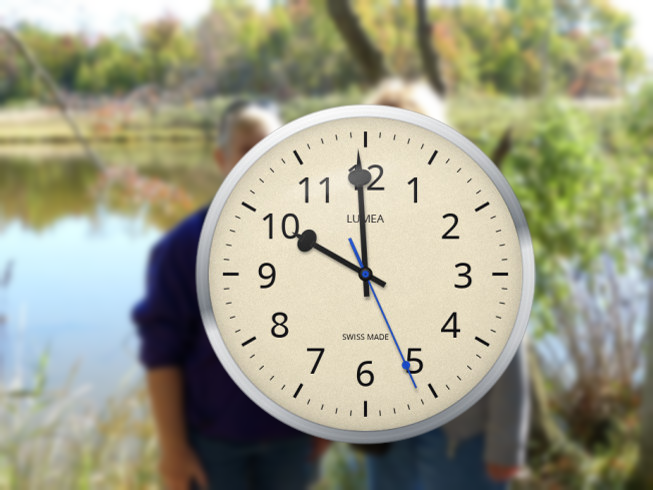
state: 9:59:26
